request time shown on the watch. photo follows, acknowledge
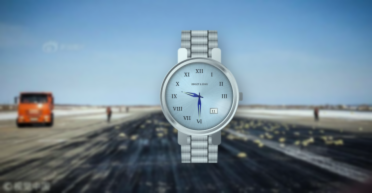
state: 9:30
